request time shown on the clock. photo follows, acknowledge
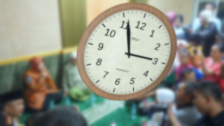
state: 2:56
